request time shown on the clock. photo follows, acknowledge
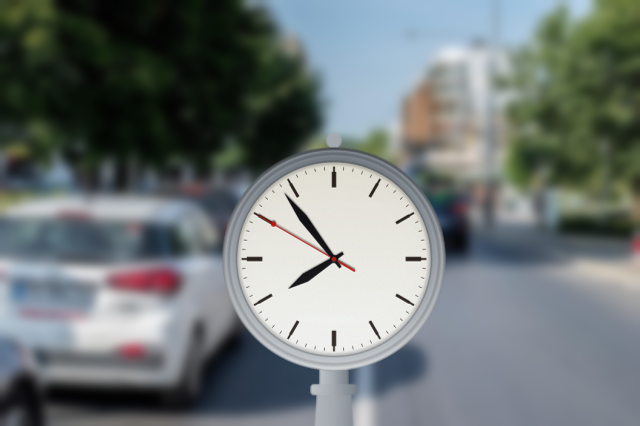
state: 7:53:50
